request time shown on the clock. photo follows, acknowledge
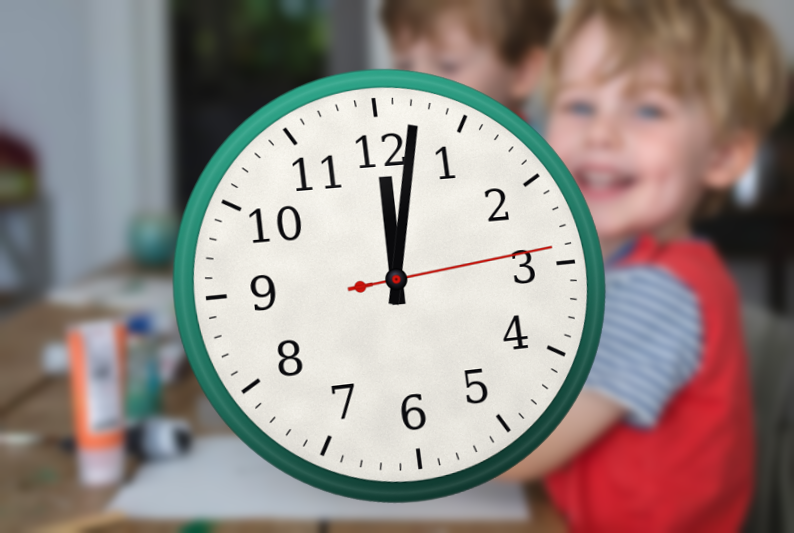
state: 12:02:14
